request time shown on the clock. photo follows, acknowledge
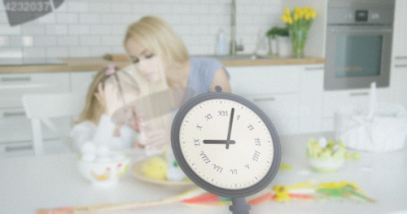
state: 9:03
